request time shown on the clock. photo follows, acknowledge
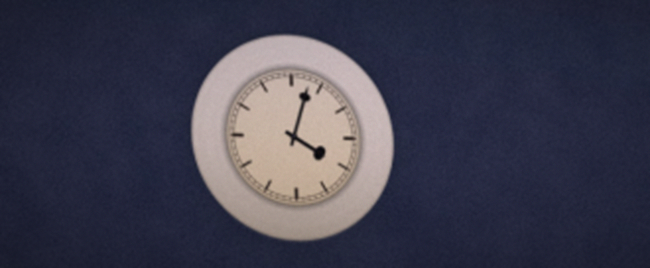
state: 4:03
